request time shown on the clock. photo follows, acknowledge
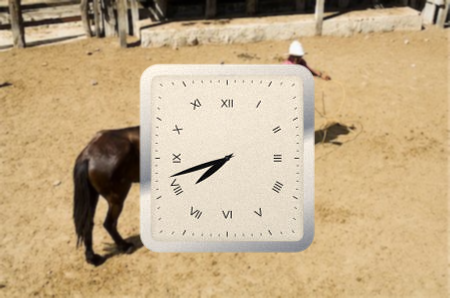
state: 7:42
